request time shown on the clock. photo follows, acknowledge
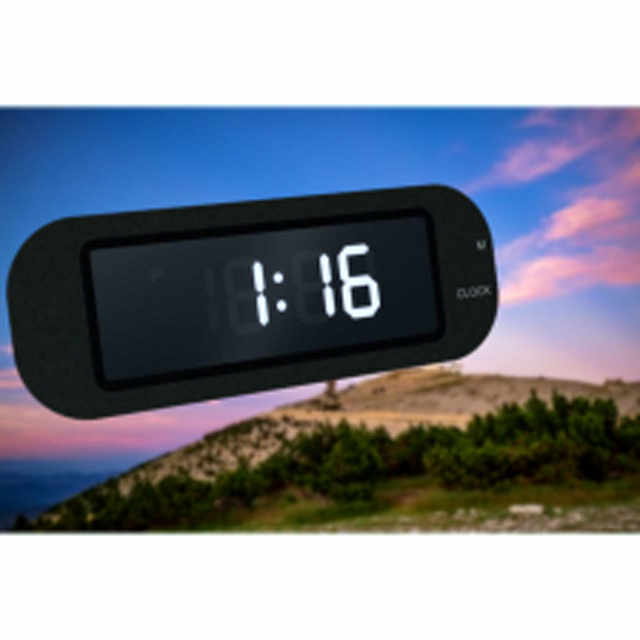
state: 1:16
